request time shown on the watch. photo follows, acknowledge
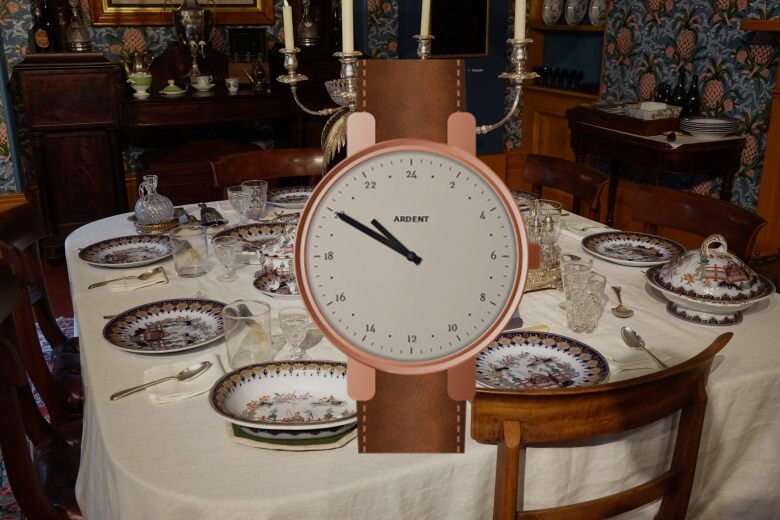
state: 20:50
